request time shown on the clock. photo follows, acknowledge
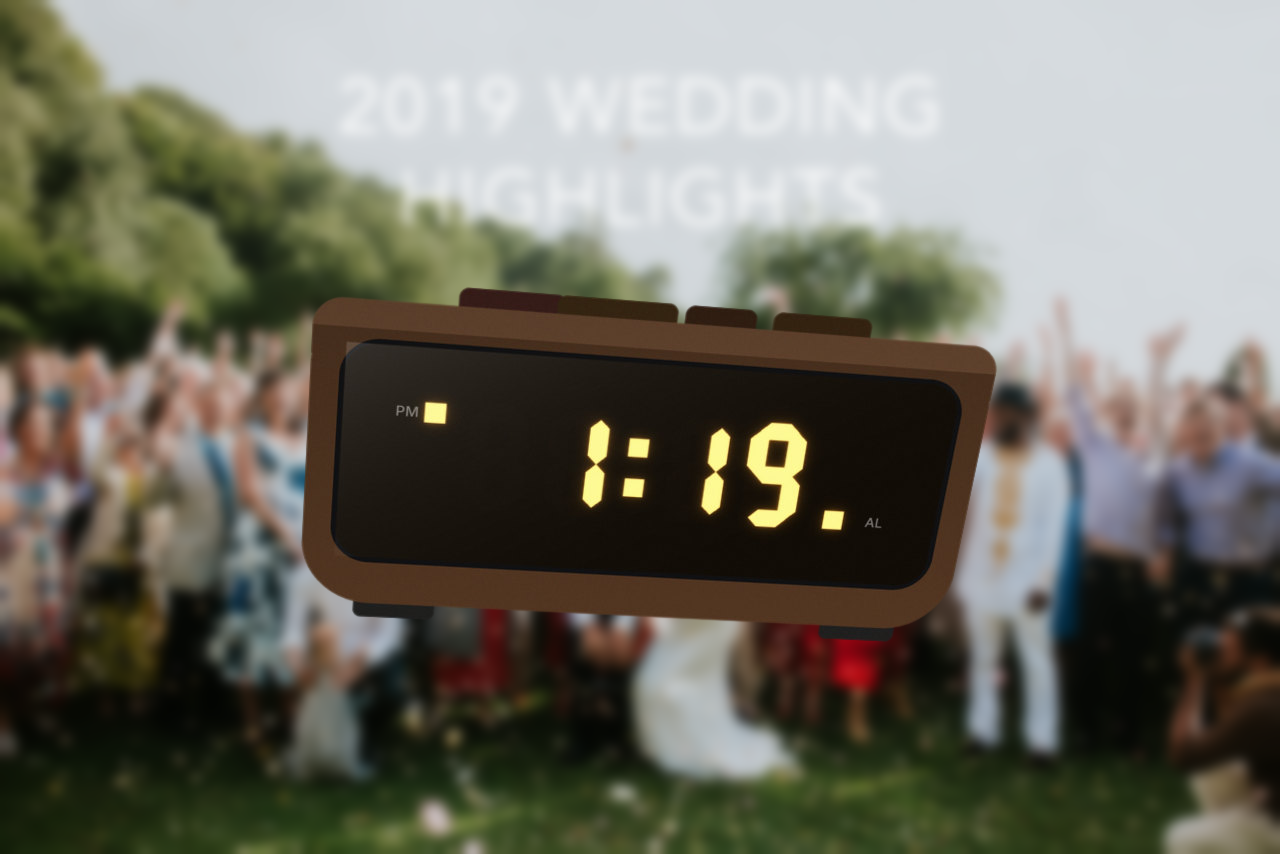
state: 1:19
